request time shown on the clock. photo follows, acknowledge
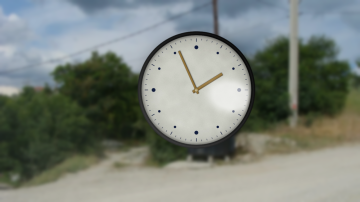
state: 1:56
